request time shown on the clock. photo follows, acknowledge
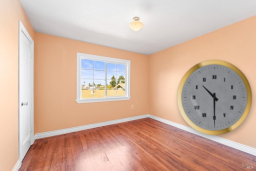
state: 10:30
